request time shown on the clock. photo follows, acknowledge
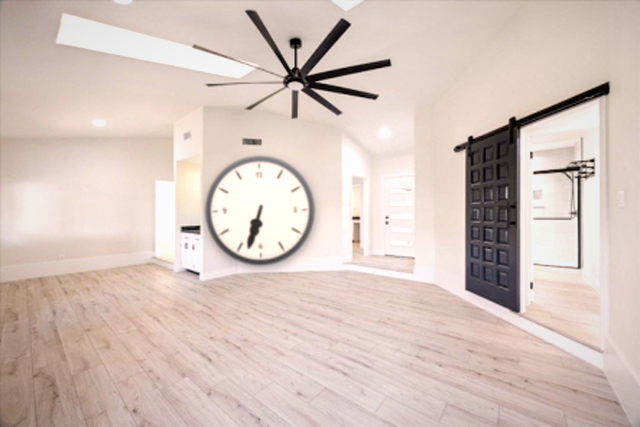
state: 6:33
